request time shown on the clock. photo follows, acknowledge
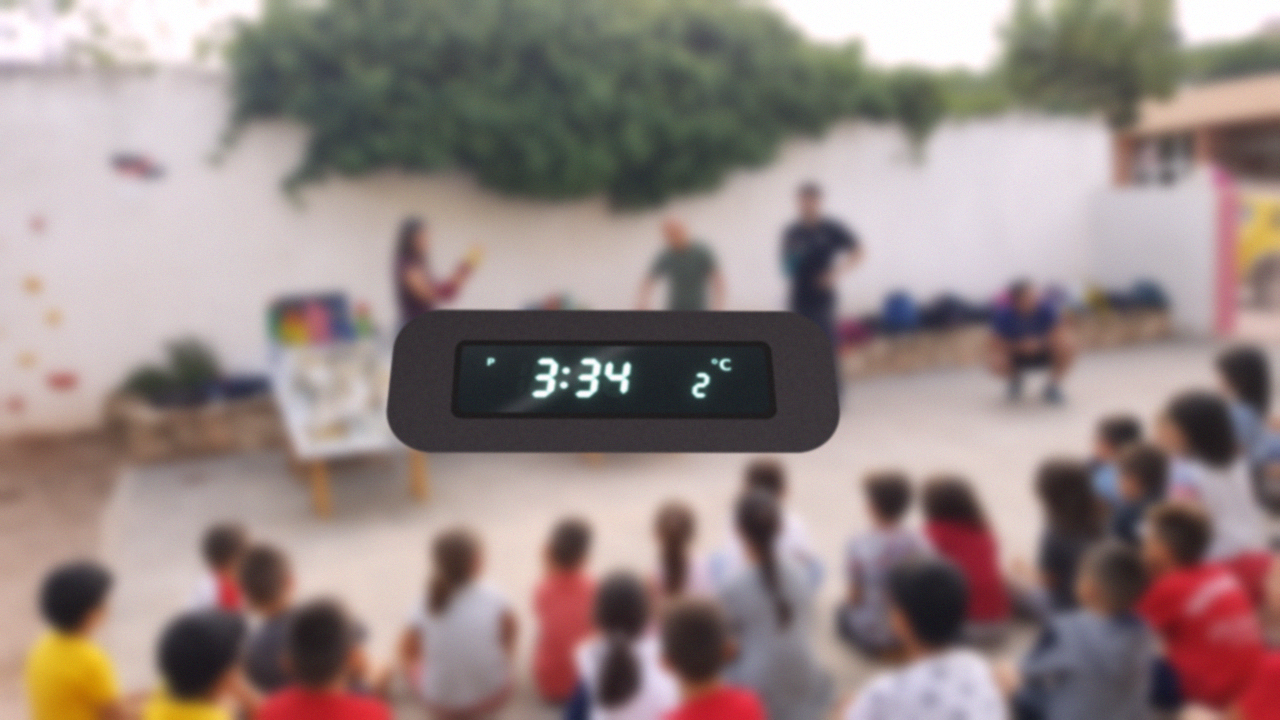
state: 3:34
